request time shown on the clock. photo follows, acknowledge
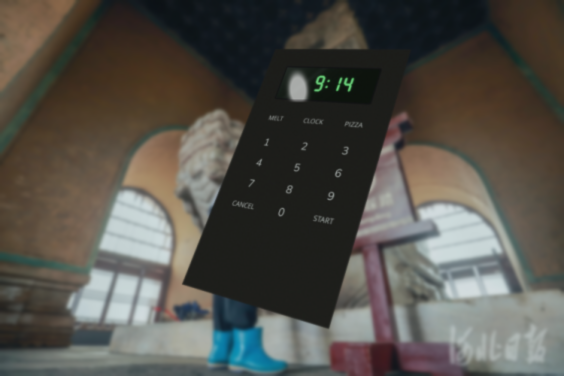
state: 9:14
